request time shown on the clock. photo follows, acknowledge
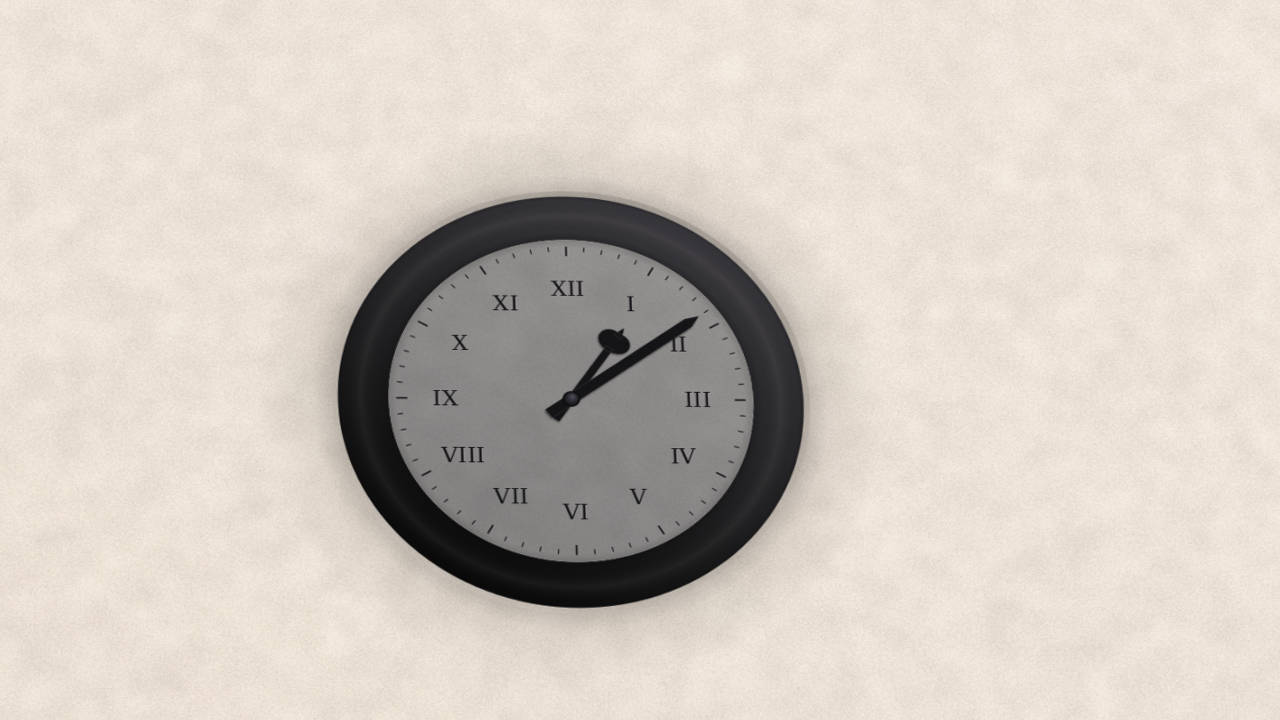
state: 1:09
